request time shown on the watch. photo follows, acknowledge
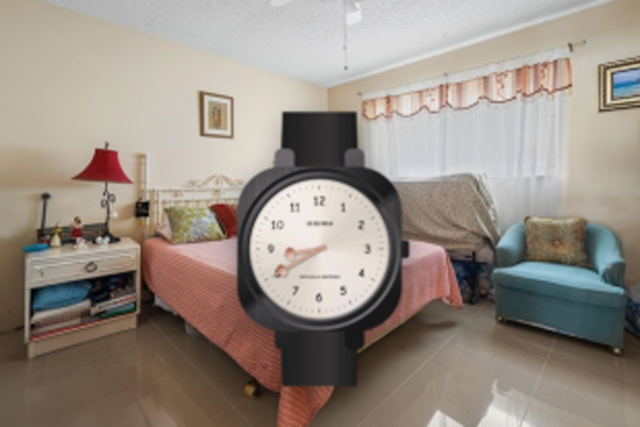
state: 8:40
